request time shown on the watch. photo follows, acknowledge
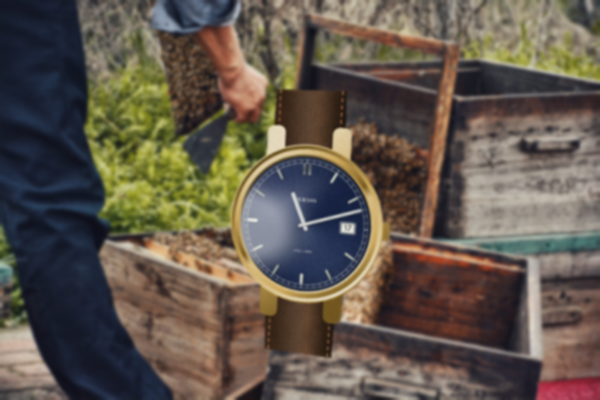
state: 11:12
